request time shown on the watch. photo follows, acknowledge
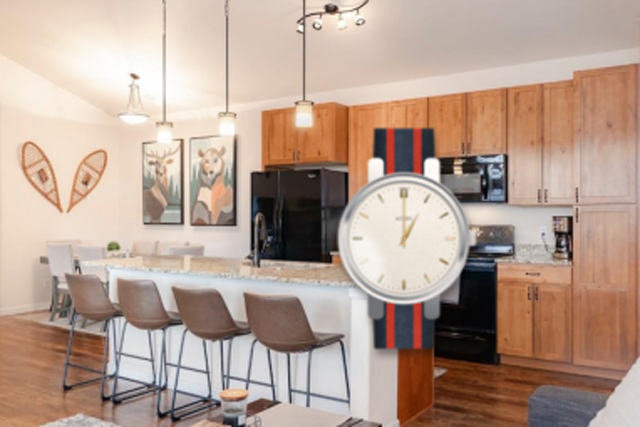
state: 1:00
